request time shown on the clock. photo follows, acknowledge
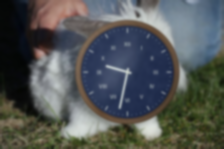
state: 9:32
